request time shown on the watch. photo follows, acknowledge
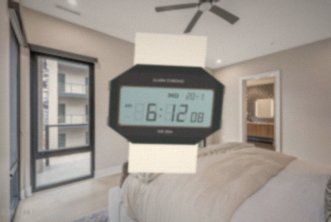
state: 6:12
